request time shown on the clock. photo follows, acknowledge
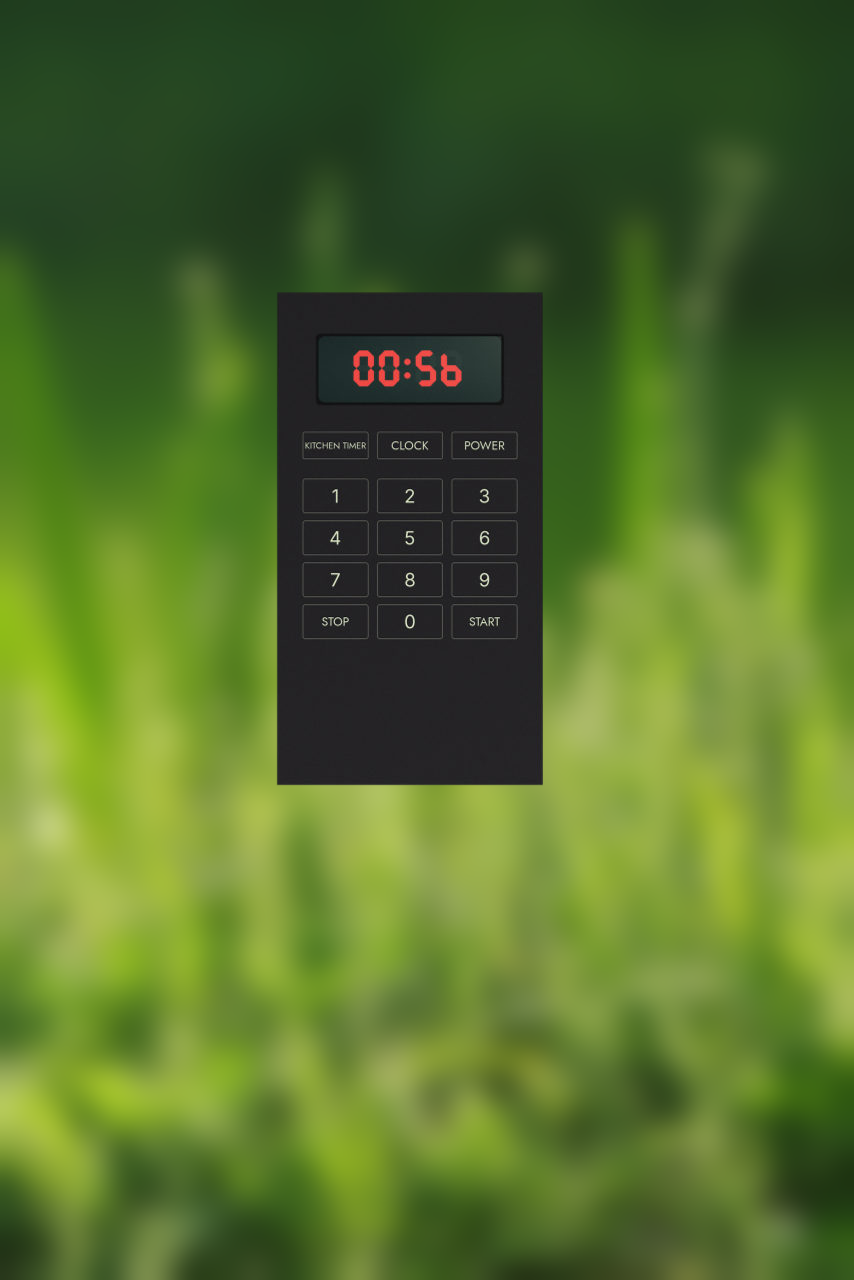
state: 0:56
